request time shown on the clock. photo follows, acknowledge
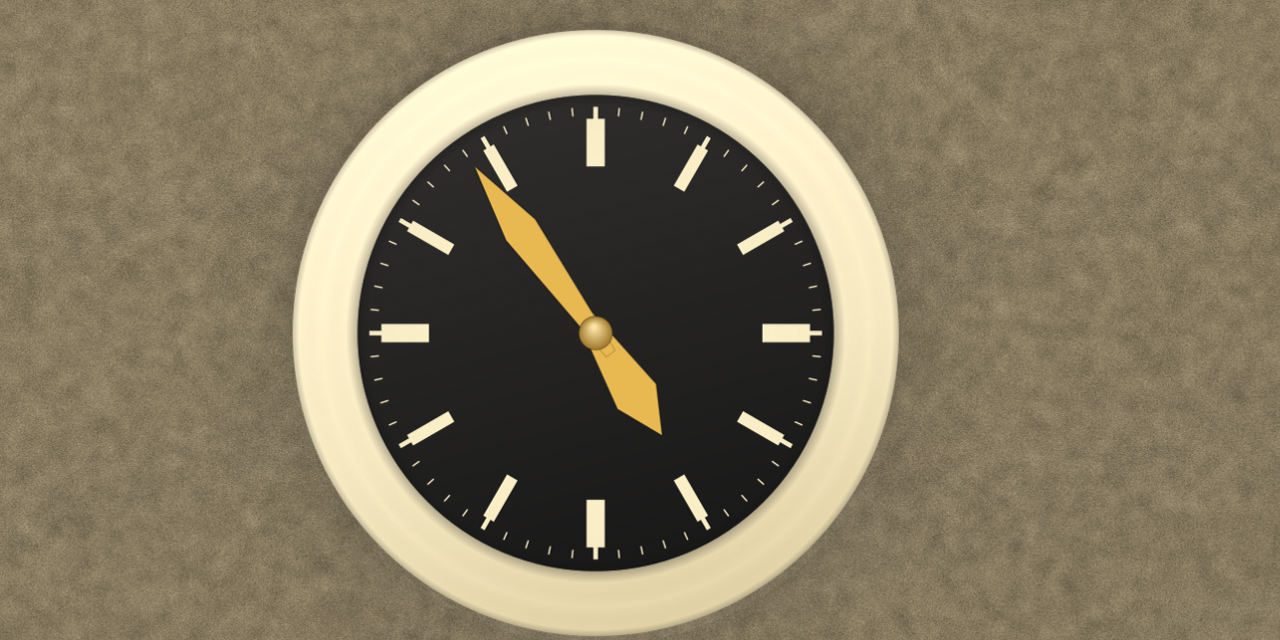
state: 4:54
